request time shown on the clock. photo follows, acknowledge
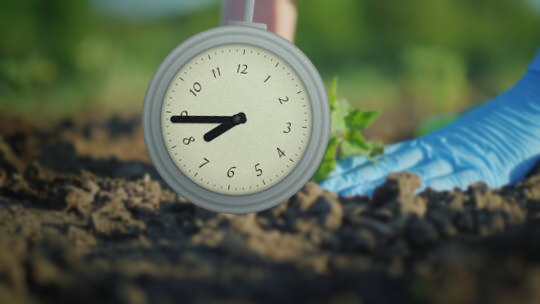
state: 7:44
